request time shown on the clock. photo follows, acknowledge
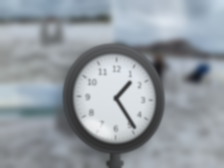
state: 1:24
